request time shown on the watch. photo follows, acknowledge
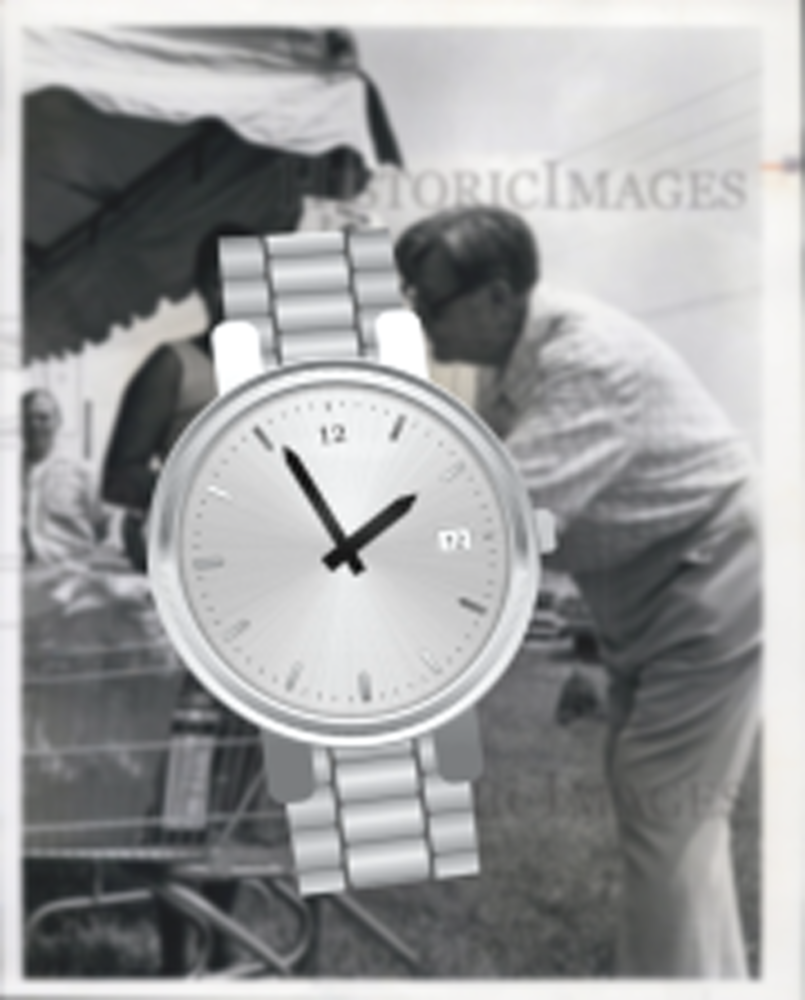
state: 1:56
